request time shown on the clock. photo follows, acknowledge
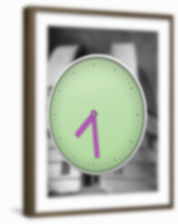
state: 7:29
